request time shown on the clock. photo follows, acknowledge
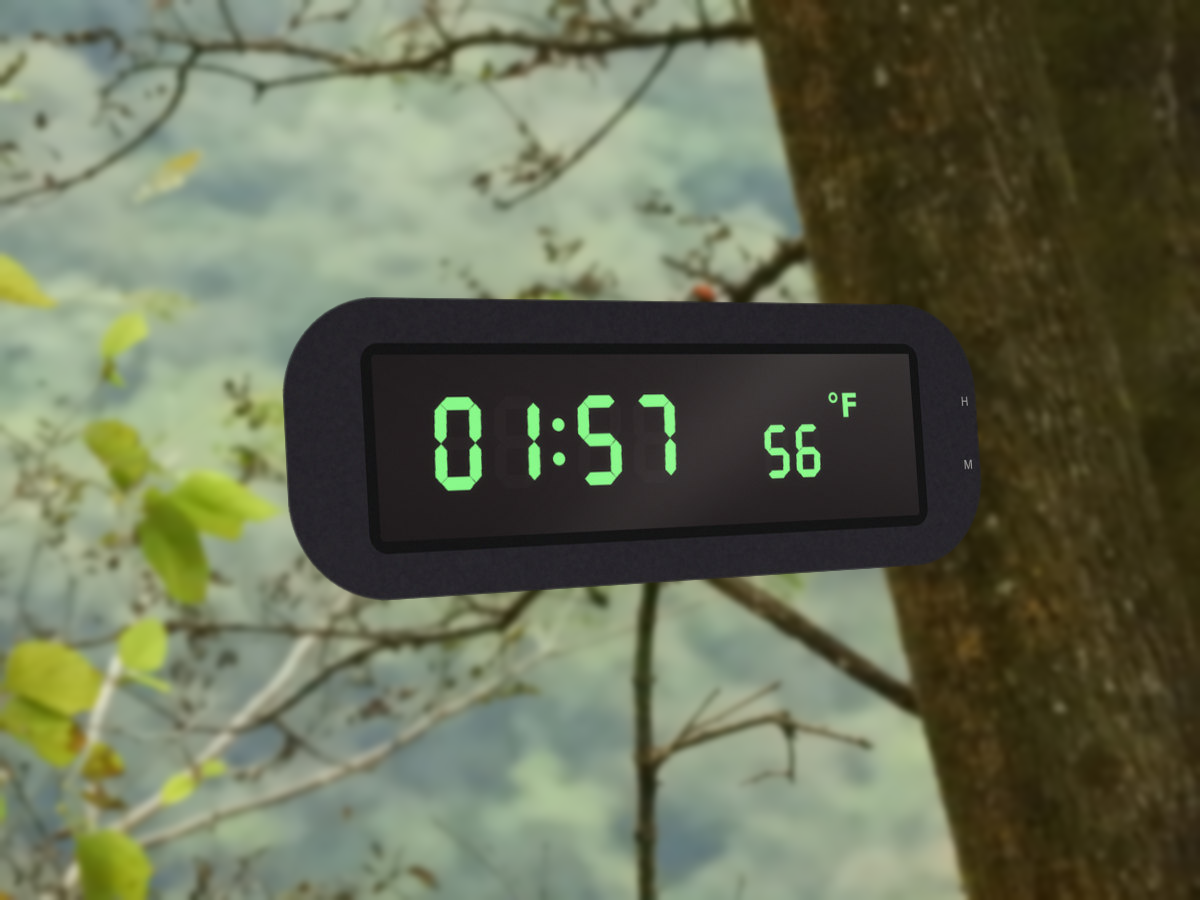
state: 1:57
